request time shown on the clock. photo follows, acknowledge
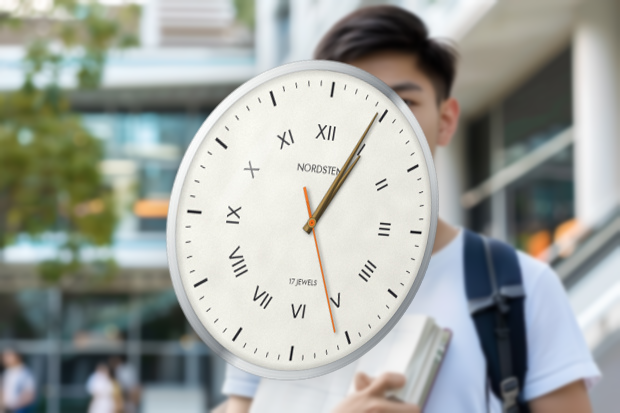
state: 1:04:26
